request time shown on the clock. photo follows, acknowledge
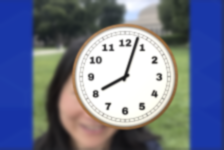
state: 8:03
